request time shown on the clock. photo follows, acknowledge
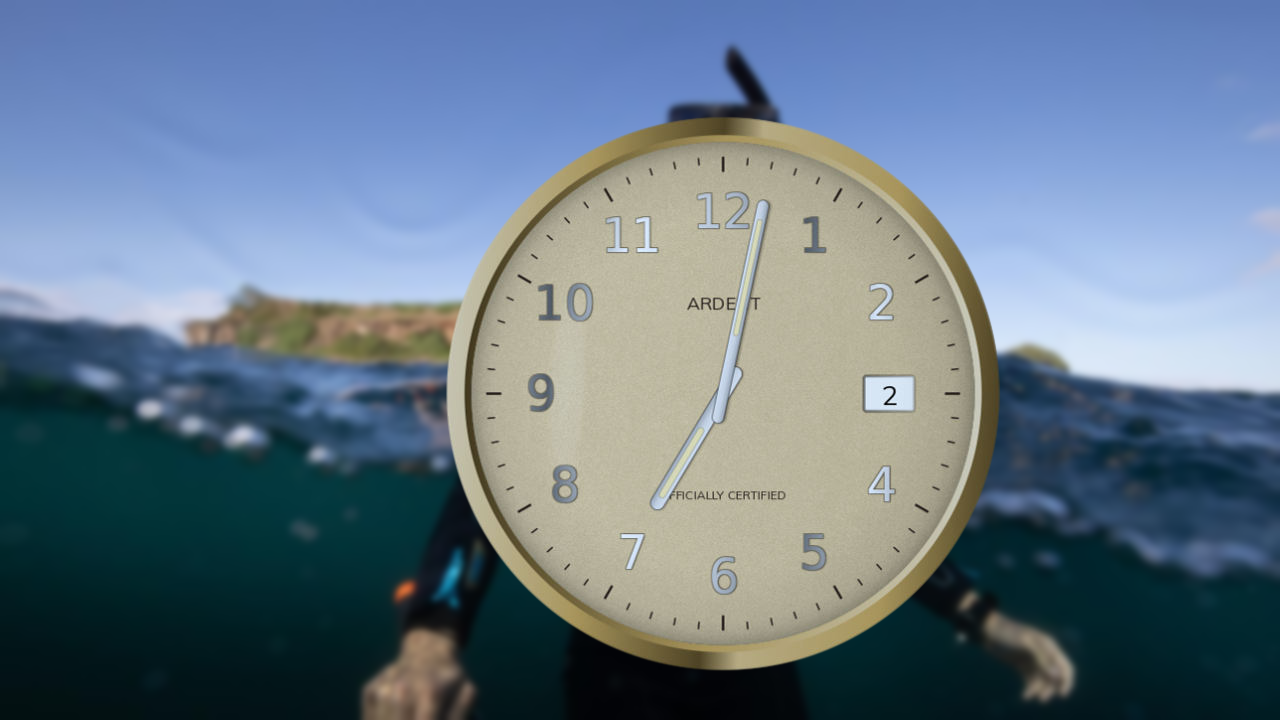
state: 7:02
